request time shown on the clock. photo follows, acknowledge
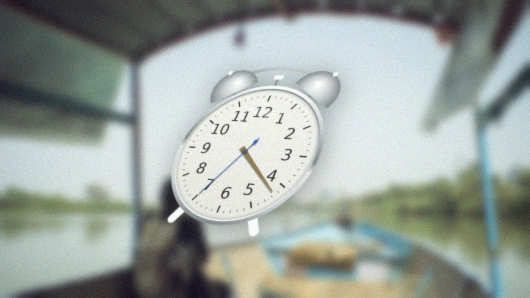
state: 4:21:35
